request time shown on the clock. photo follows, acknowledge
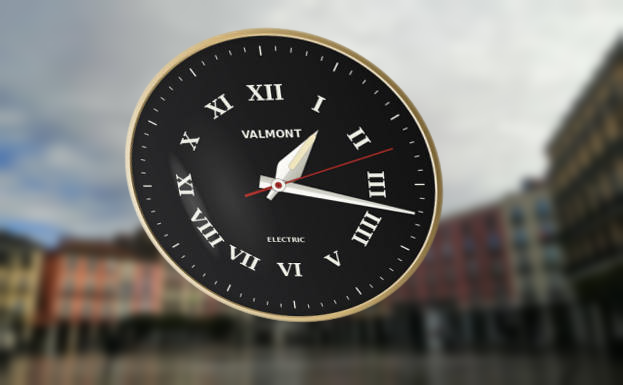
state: 1:17:12
